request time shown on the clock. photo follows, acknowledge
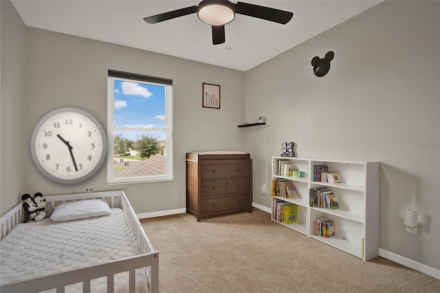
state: 10:27
